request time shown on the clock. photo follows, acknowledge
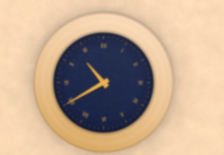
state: 10:40
